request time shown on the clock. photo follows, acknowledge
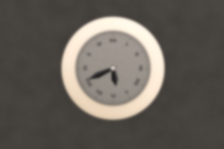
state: 5:41
